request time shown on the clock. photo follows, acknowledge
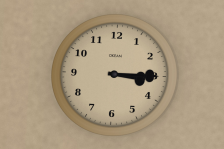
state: 3:15
